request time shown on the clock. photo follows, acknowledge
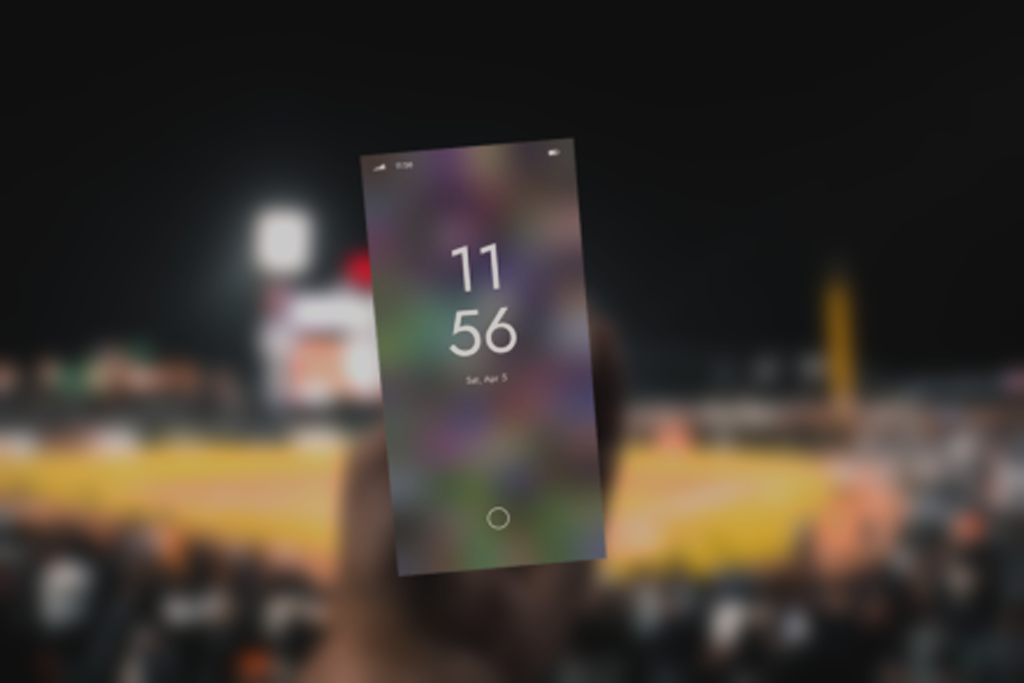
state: 11:56
